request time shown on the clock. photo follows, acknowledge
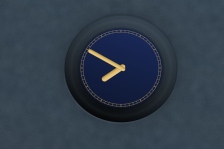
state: 7:50
